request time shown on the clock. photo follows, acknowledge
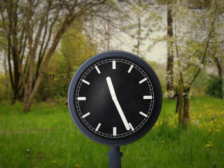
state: 11:26
